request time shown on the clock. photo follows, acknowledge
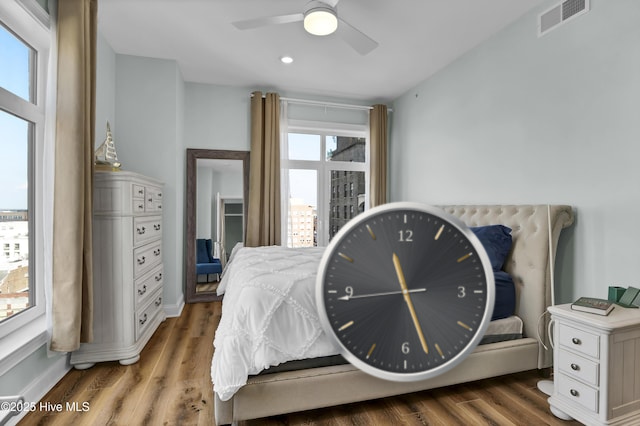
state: 11:26:44
